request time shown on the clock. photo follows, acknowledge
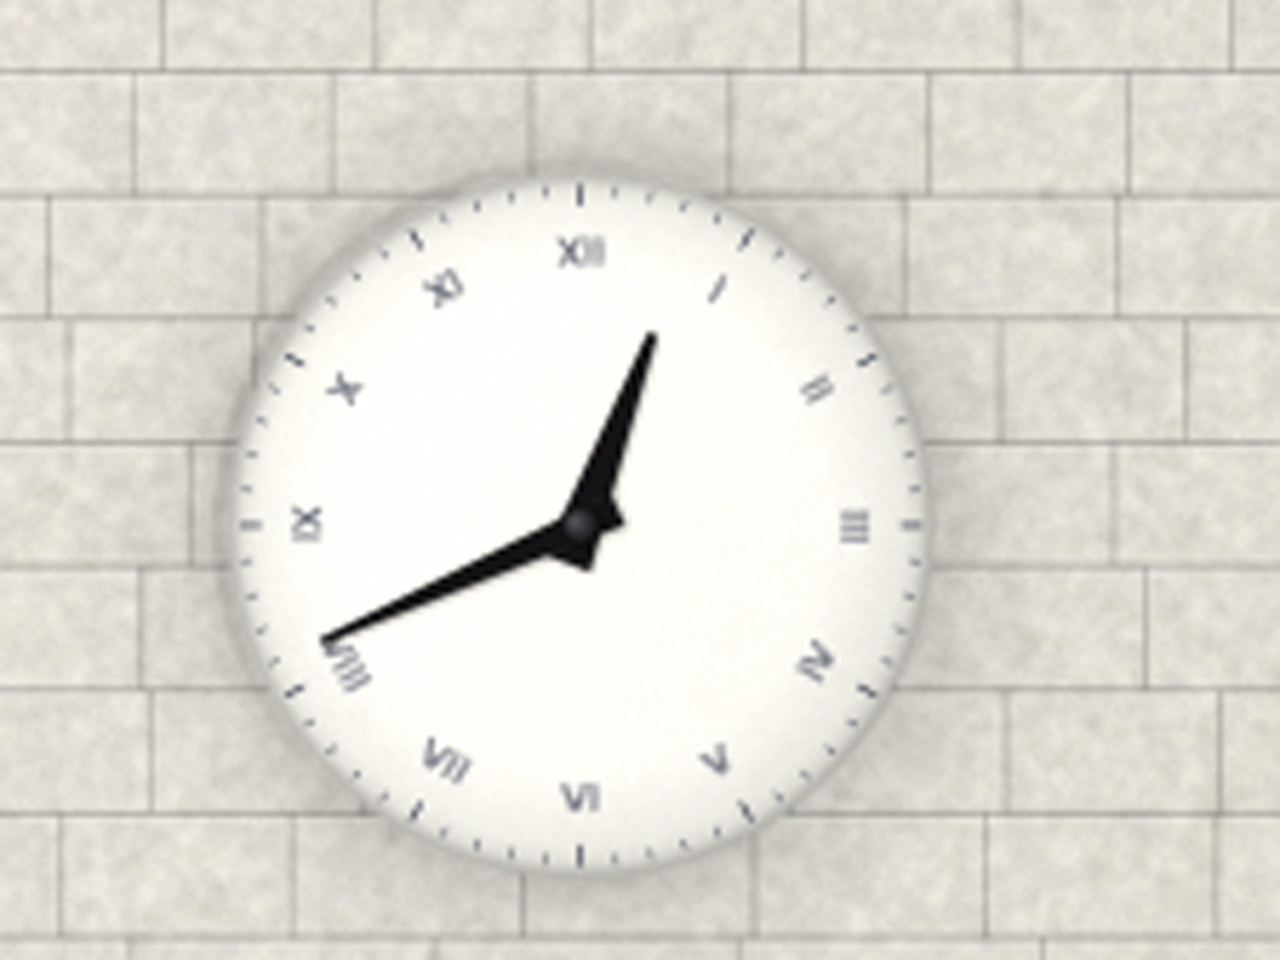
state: 12:41
